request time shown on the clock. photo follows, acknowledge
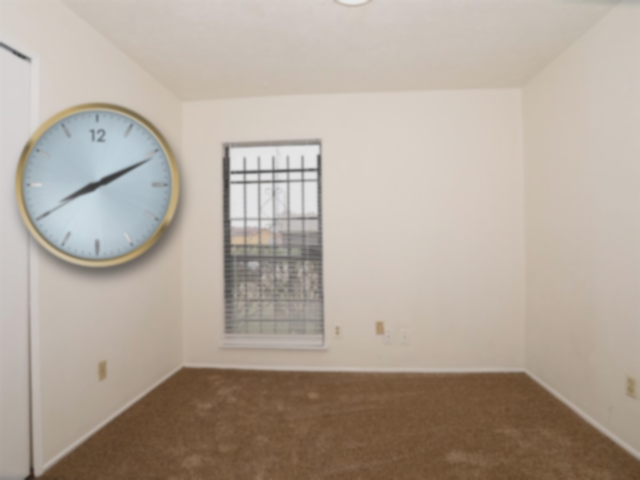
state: 8:10:40
